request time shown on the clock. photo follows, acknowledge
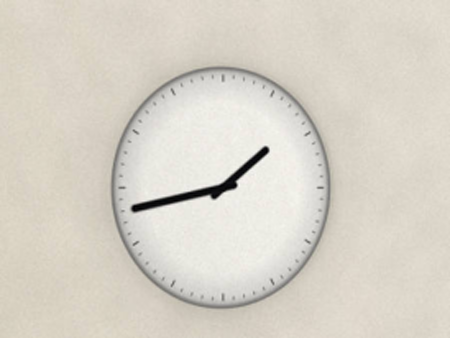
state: 1:43
